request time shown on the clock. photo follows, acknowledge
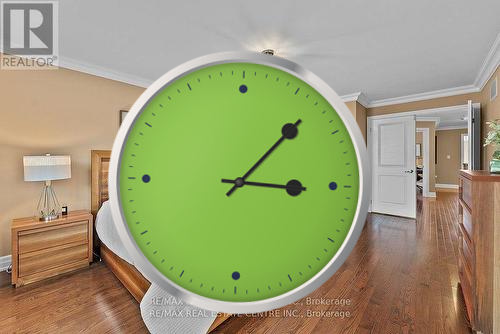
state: 3:07
